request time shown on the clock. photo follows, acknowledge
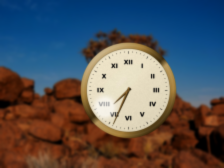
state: 7:34
